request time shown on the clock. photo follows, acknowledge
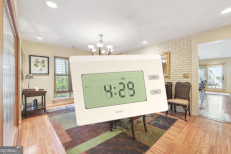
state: 4:29
